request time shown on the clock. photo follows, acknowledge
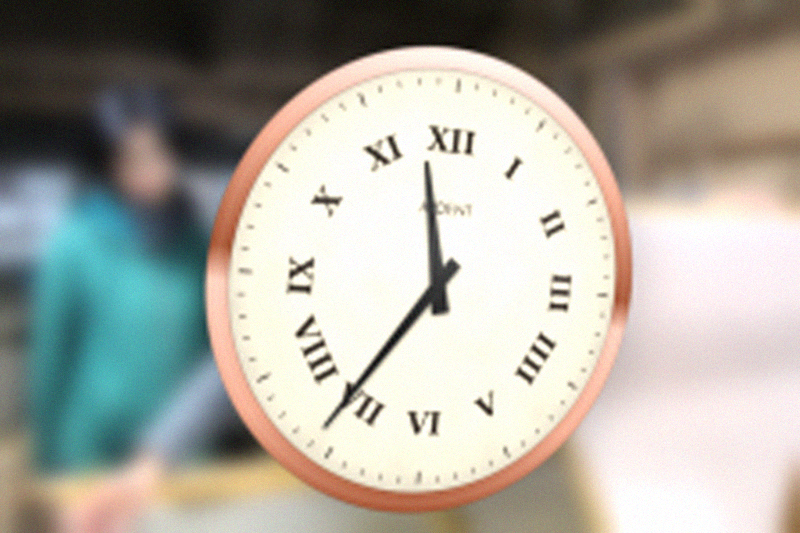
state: 11:36
